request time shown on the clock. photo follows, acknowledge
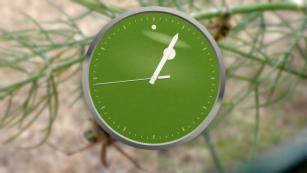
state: 1:04:44
